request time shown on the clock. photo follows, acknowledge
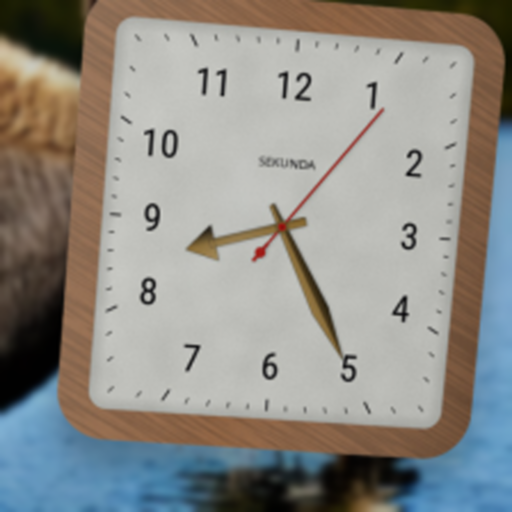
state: 8:25:06
